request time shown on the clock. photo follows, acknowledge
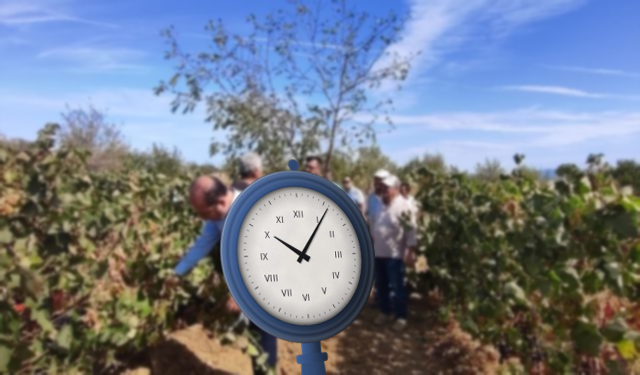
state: 10:06
